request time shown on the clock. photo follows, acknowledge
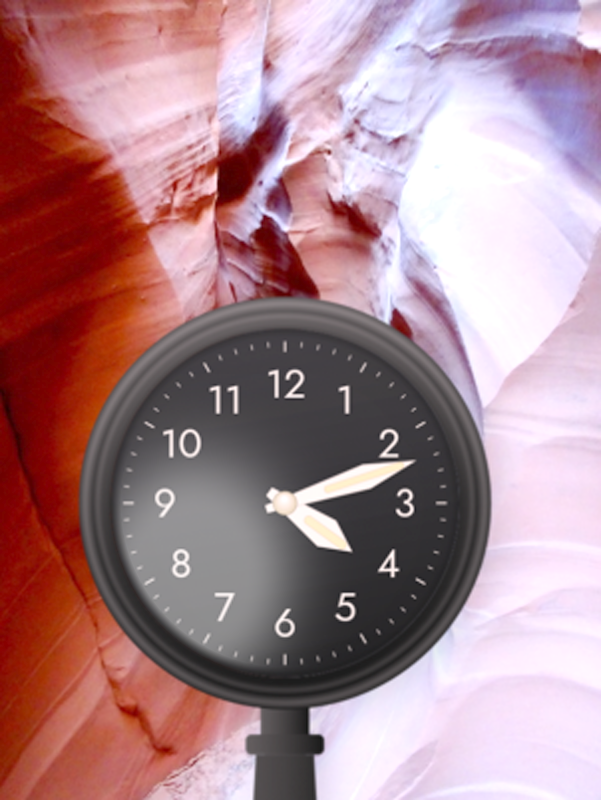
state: 4:12
